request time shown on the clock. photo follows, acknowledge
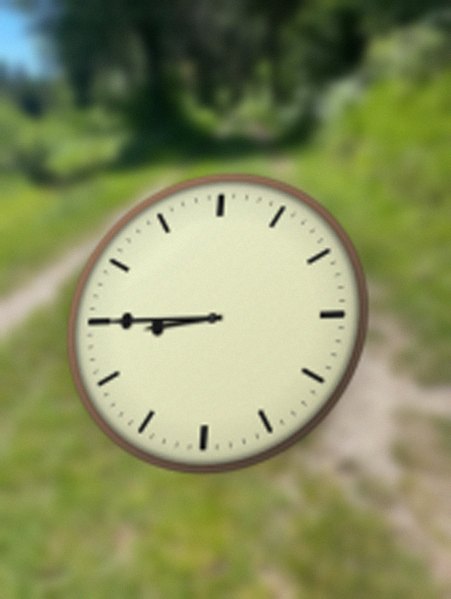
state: 8:45
